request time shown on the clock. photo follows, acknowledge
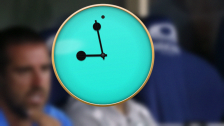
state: 8:58
